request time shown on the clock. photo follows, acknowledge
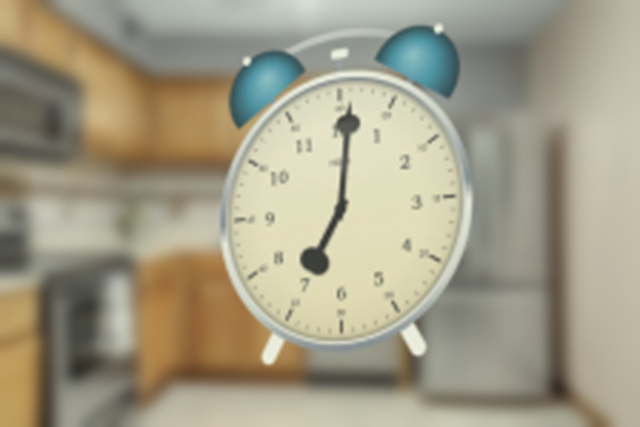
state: 7:01
